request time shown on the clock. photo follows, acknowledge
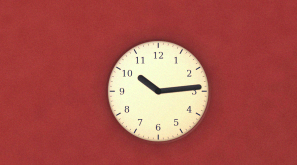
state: 10:14
